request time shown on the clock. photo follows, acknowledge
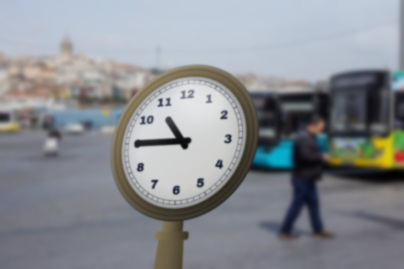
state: 10:45
